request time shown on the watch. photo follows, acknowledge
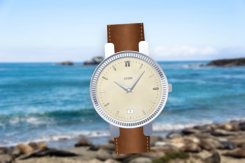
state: 10:07
